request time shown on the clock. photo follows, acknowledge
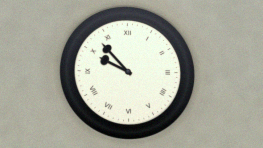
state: 9:53
